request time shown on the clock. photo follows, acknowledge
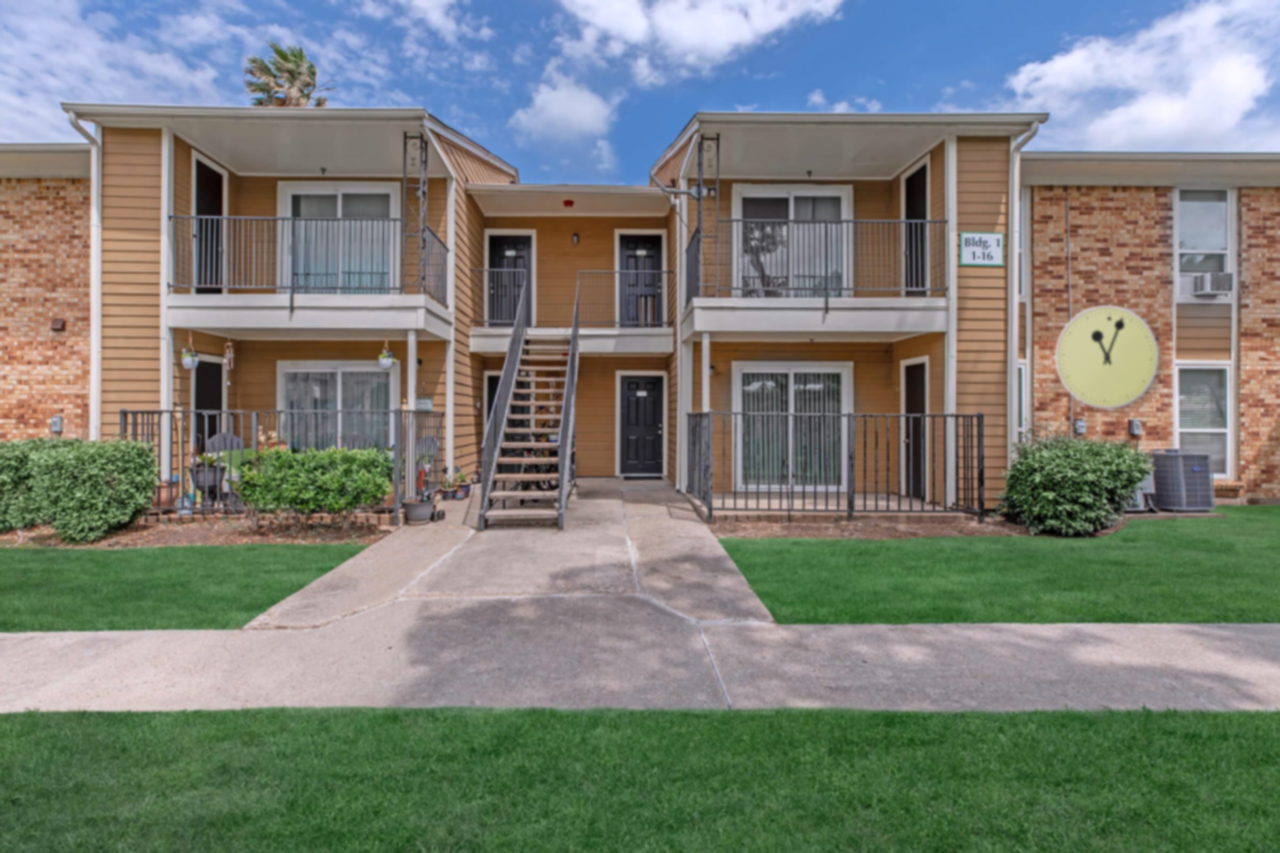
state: 11:03
